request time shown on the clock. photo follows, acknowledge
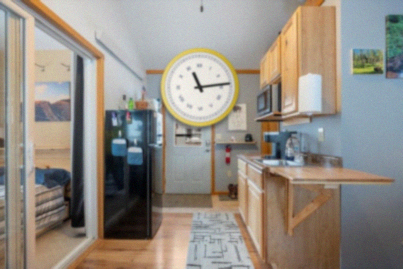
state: 11:14
